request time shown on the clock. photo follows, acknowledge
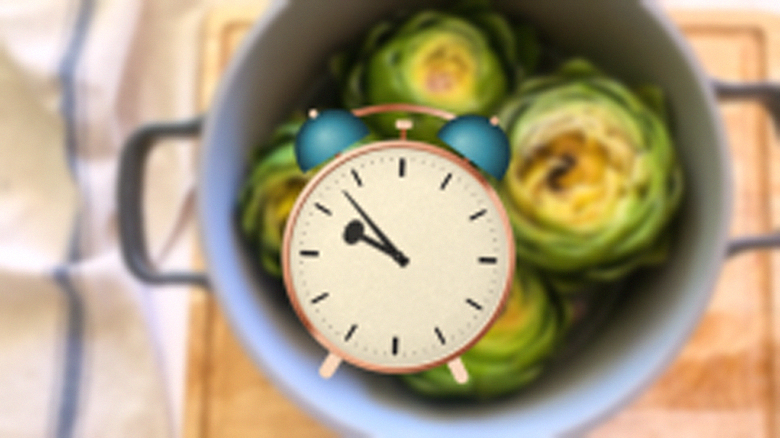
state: 9:53
